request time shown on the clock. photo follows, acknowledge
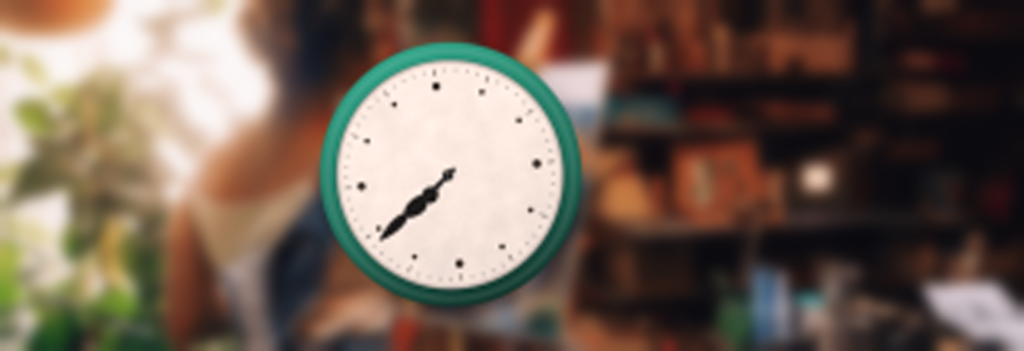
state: 7:39
